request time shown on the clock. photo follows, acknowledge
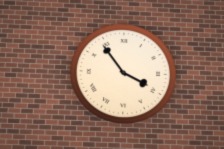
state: 3:54
